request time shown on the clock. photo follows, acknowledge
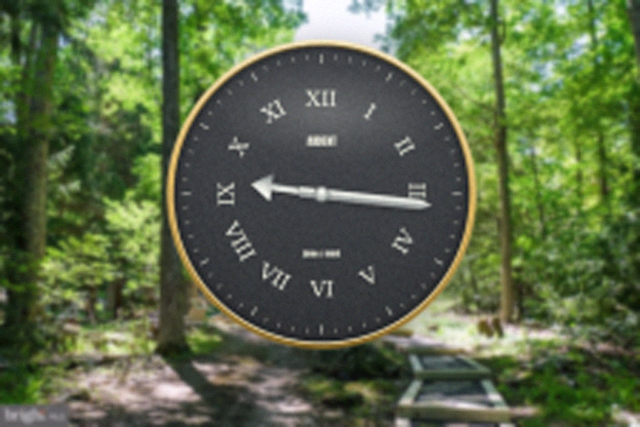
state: 9:16
